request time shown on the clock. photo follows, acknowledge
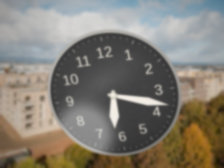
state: 6:18
